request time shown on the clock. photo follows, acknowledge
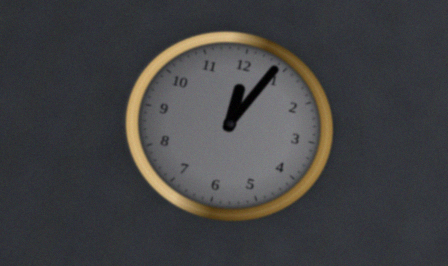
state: 12:04
